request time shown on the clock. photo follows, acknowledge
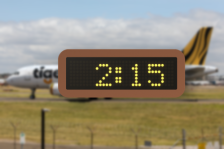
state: 2:15
